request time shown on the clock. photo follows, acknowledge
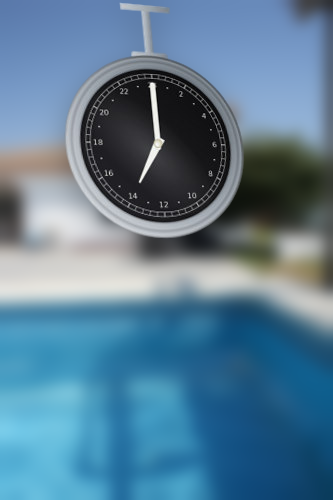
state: 14:00
